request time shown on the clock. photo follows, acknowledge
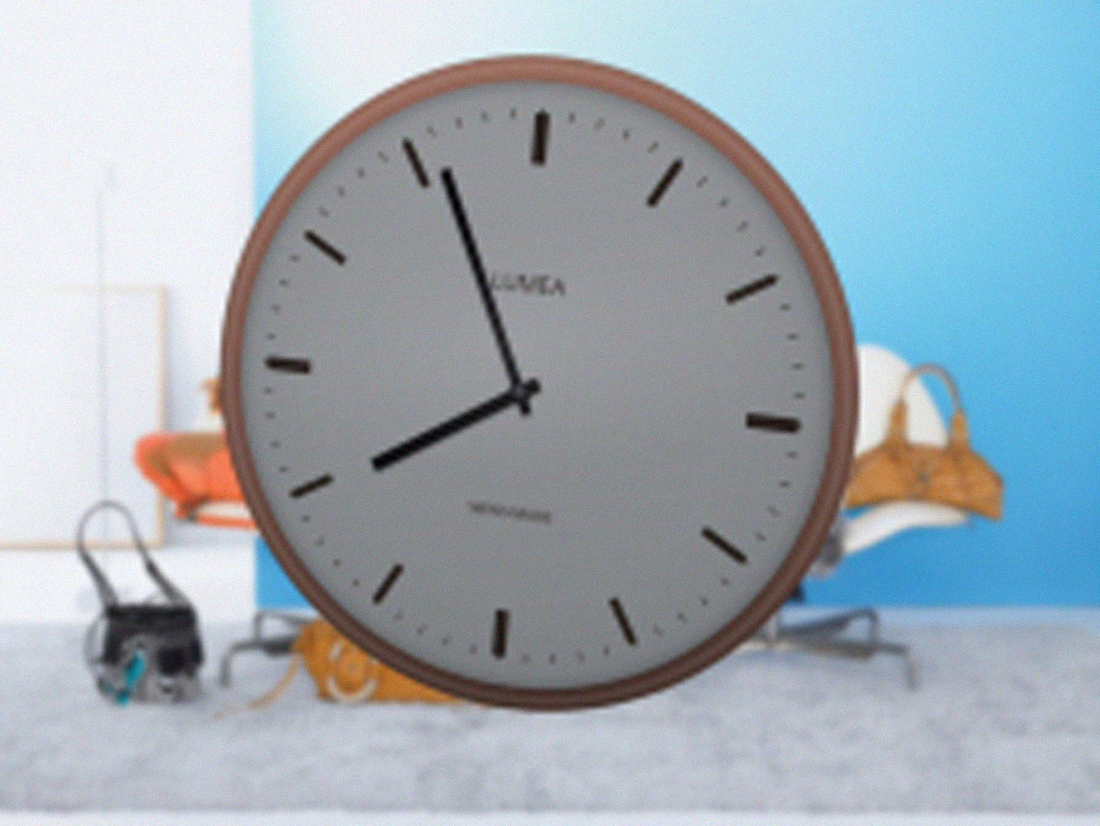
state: 7:56
